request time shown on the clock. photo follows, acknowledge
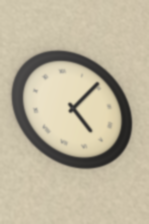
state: 5:09
